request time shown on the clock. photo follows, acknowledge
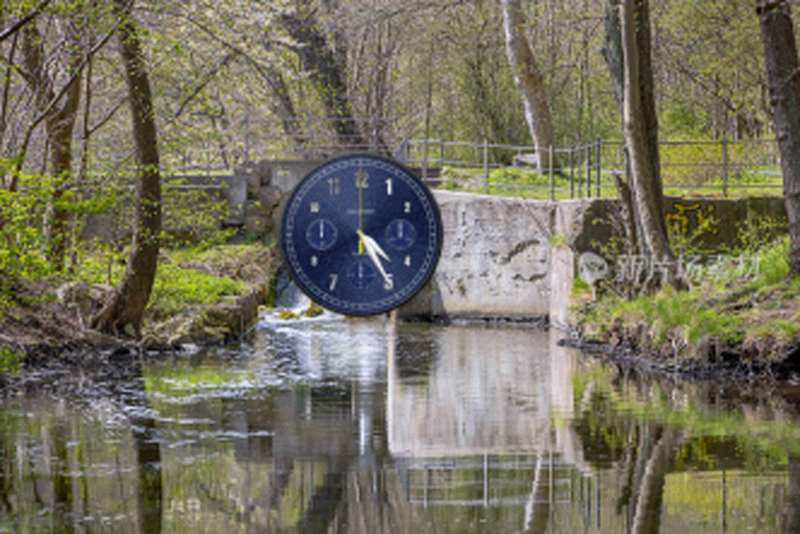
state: 4:25
